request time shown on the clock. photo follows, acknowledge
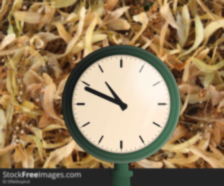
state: 10:49
